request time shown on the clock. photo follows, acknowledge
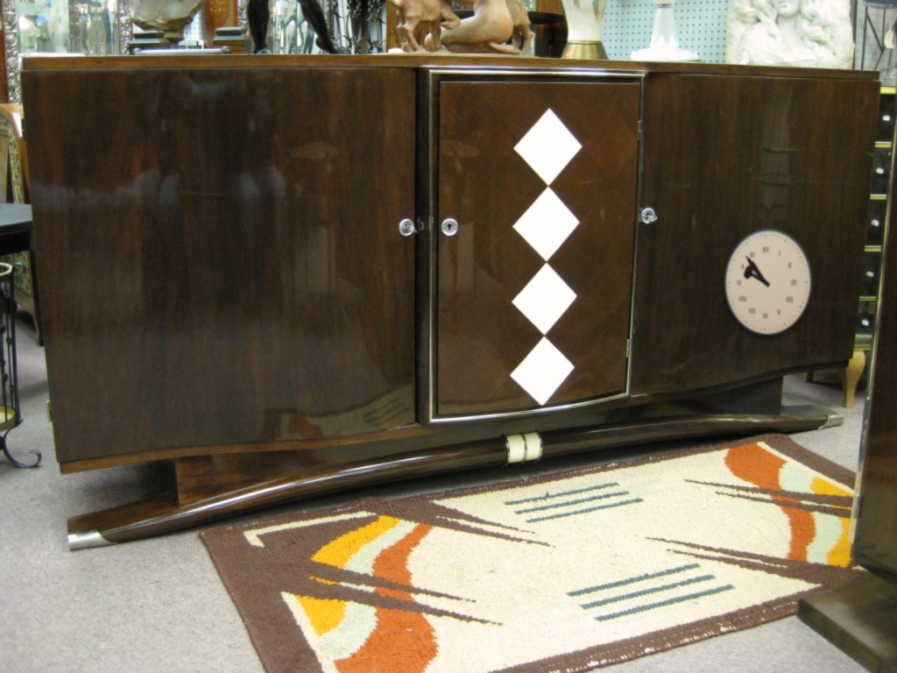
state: 9:53
